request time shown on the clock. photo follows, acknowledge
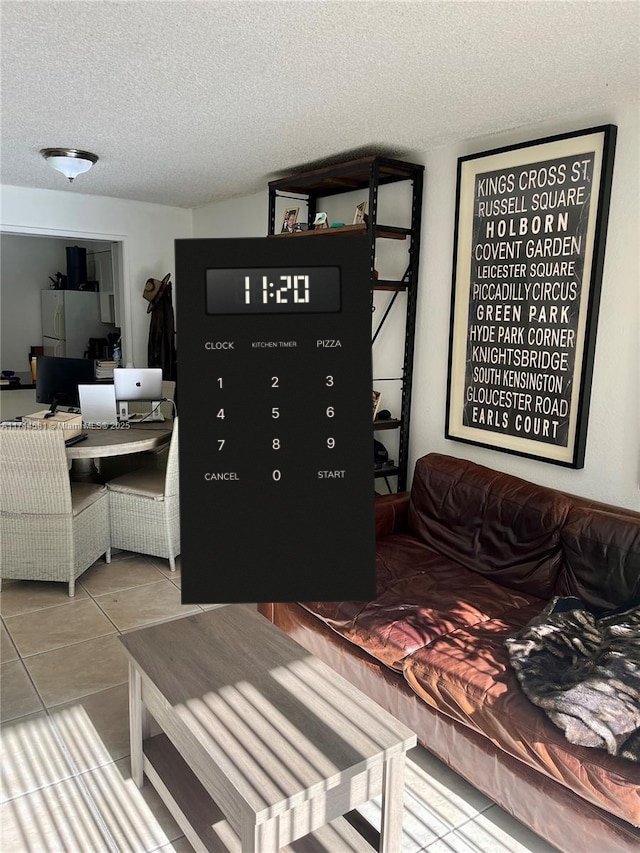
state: 11:20
